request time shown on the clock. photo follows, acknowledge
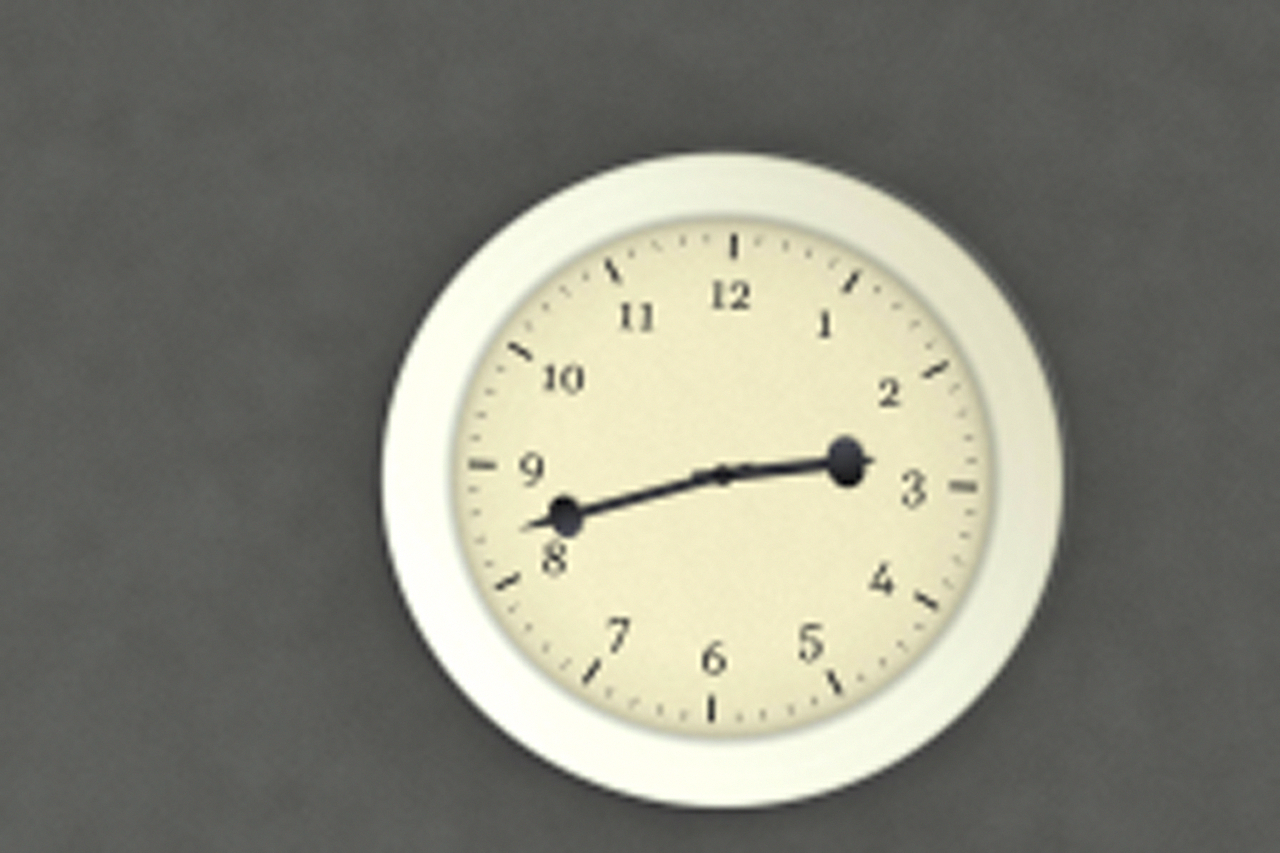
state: 2:42
